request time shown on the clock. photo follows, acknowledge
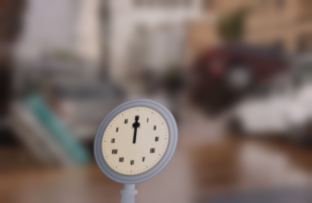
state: 12:00
